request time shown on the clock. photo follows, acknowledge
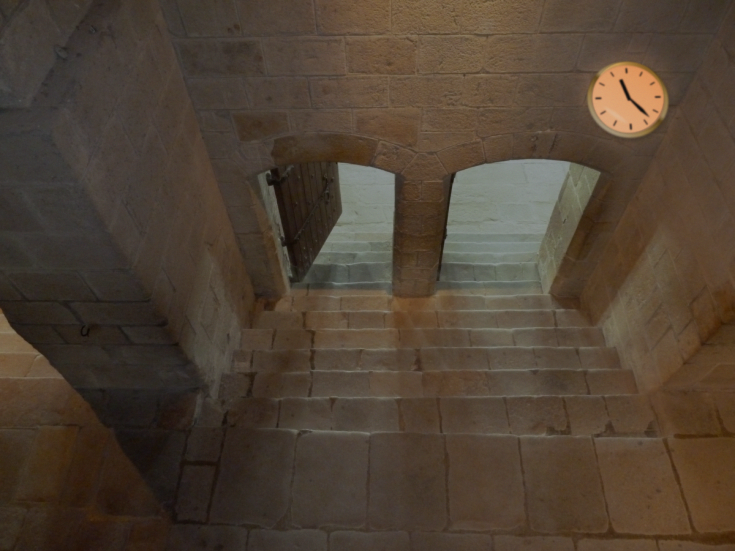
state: 11:23
